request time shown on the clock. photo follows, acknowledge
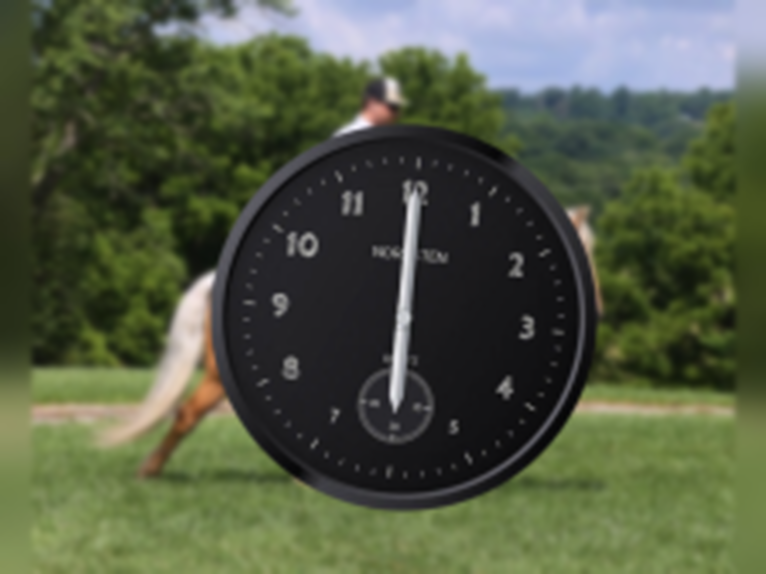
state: 6:00
